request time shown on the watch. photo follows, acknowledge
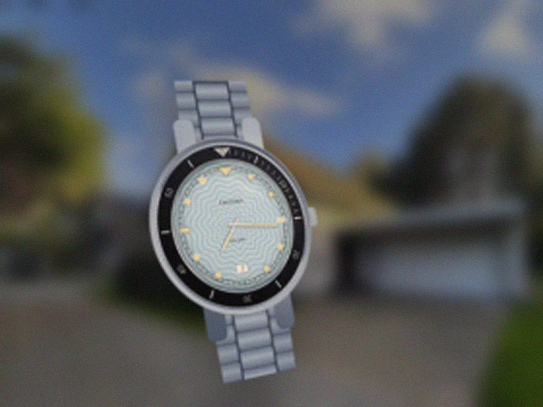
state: 7:16
